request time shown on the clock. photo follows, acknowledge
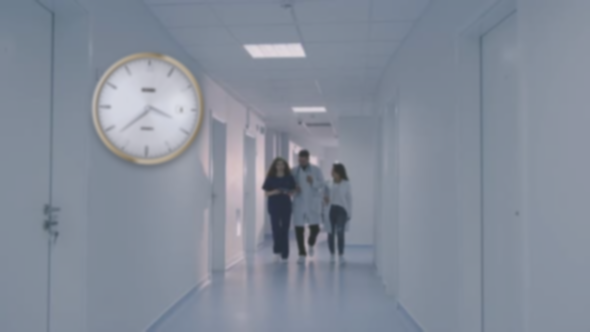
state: 3:38
